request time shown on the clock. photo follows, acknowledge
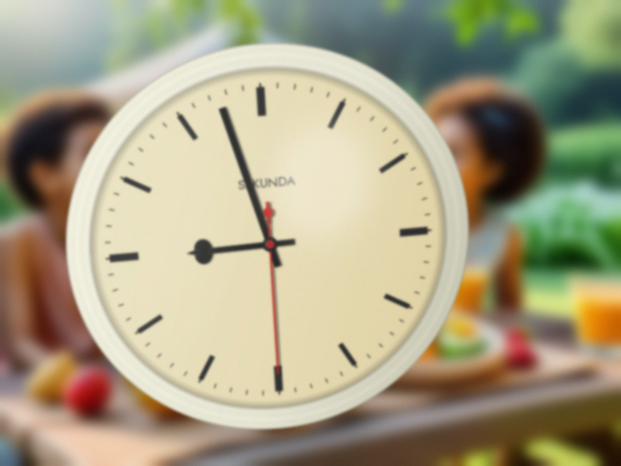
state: 8:57:30
